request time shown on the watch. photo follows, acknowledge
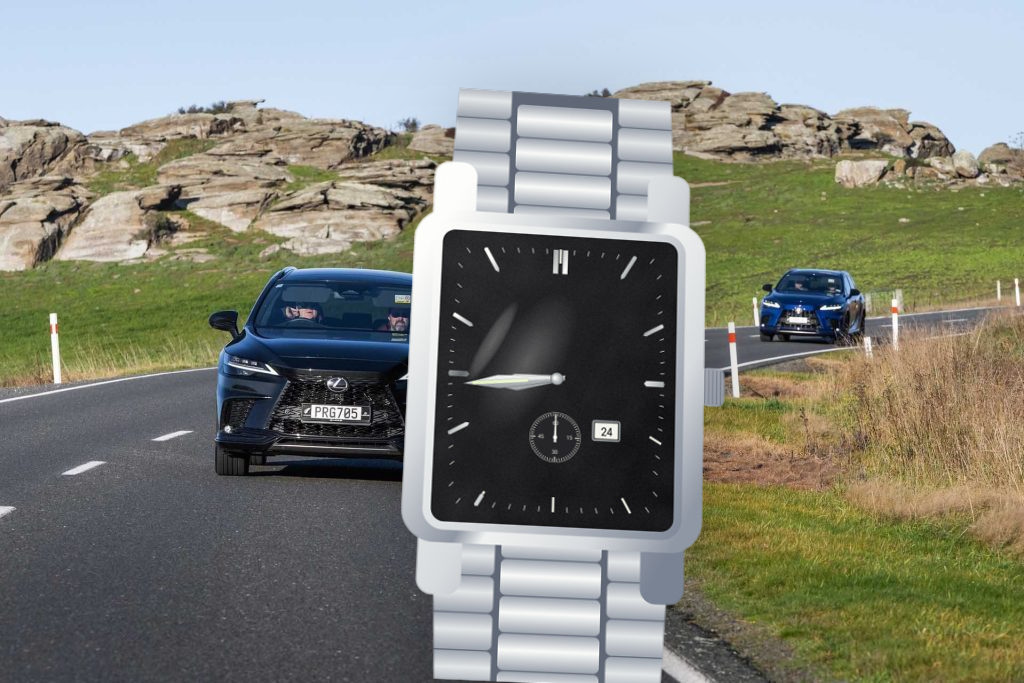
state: 8:44
